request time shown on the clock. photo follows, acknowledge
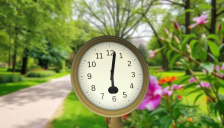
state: 6:02
